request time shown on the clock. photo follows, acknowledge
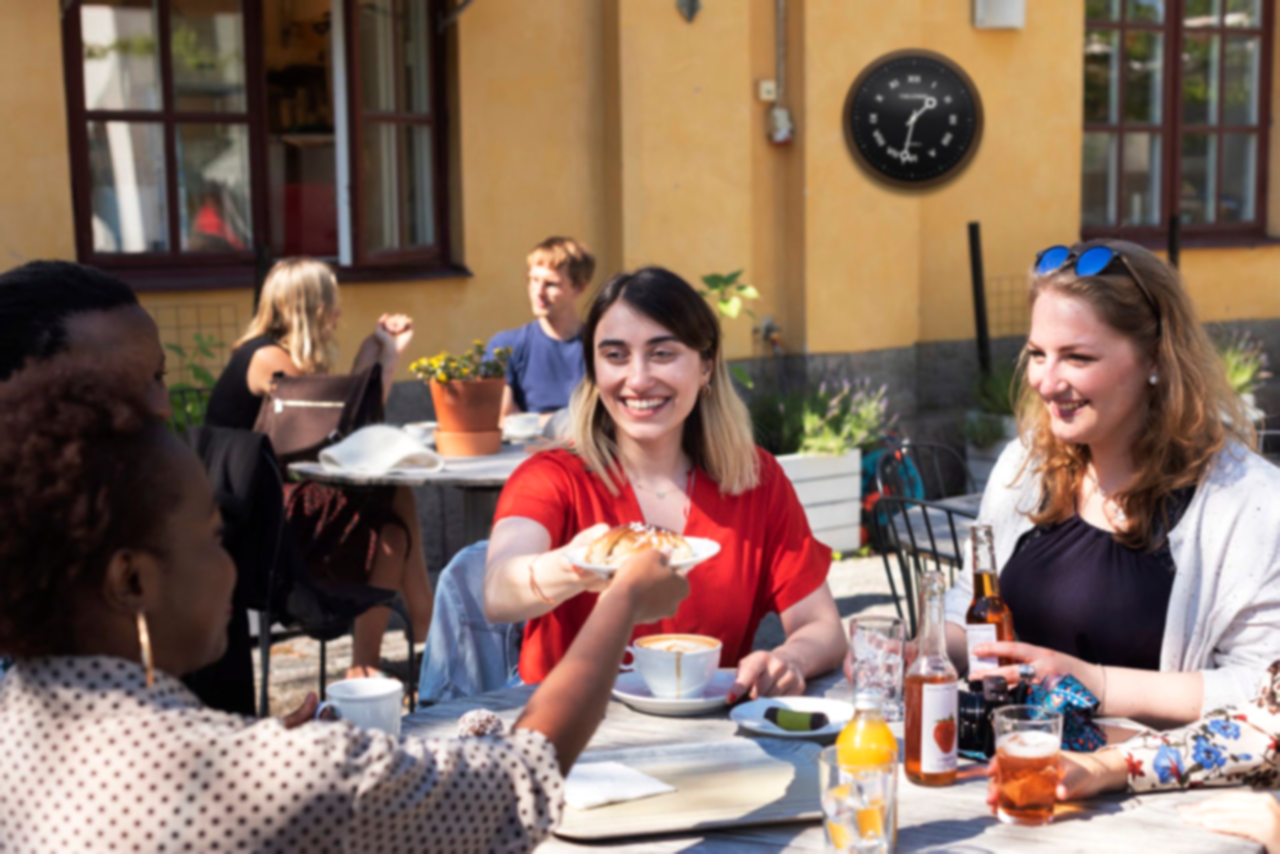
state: 1:32
